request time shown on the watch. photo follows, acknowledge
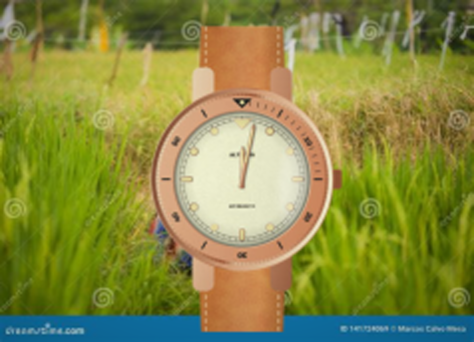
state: 12:02
